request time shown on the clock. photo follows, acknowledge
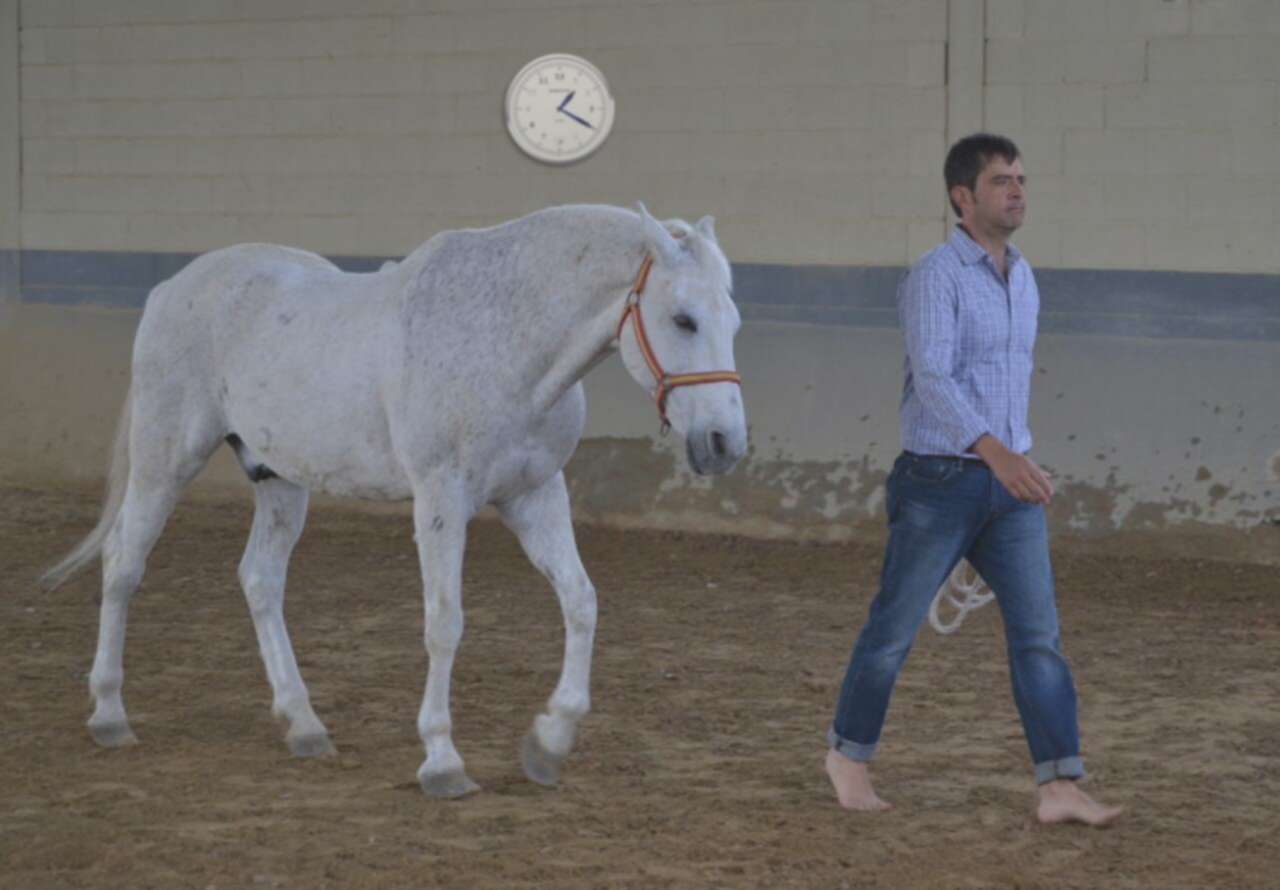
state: 1:20
